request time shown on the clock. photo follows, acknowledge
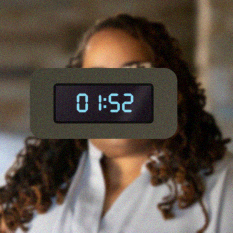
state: 1:52
